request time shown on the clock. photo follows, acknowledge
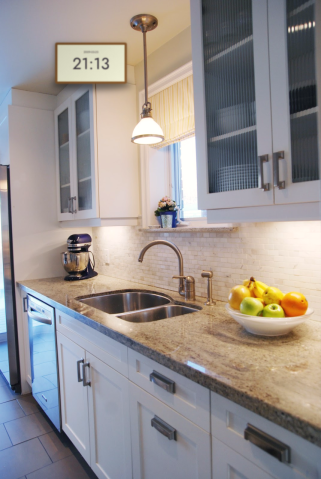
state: 21:13
